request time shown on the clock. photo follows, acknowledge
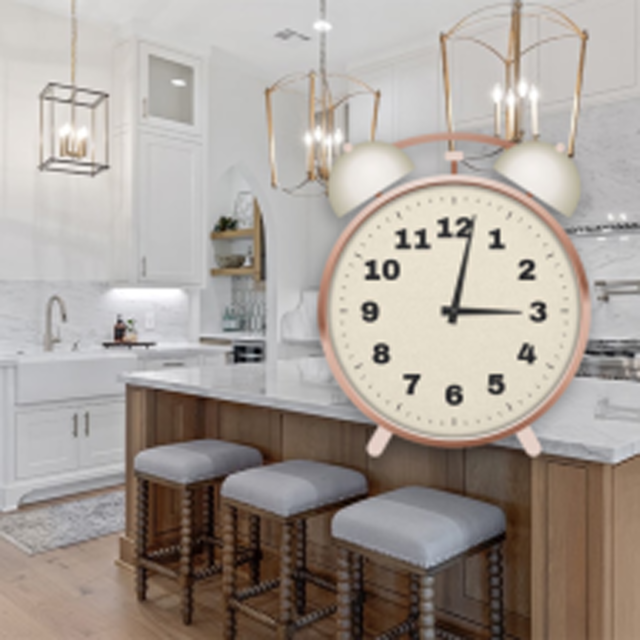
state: 3:02
